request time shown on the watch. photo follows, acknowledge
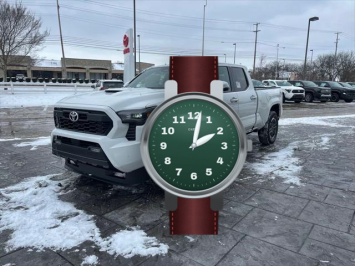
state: 2:02
